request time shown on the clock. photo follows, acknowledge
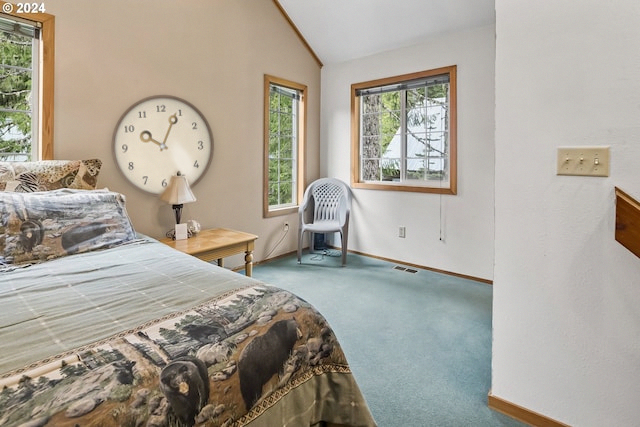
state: 10:04
